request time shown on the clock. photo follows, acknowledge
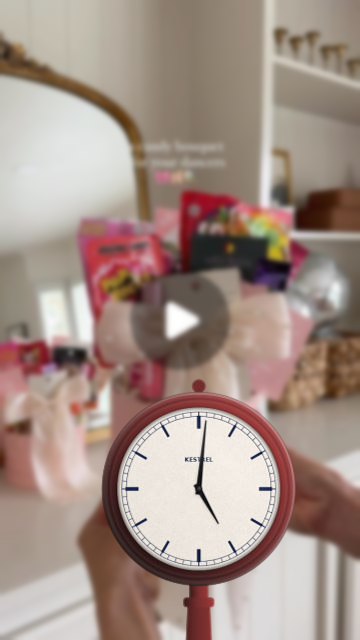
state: 5:01
